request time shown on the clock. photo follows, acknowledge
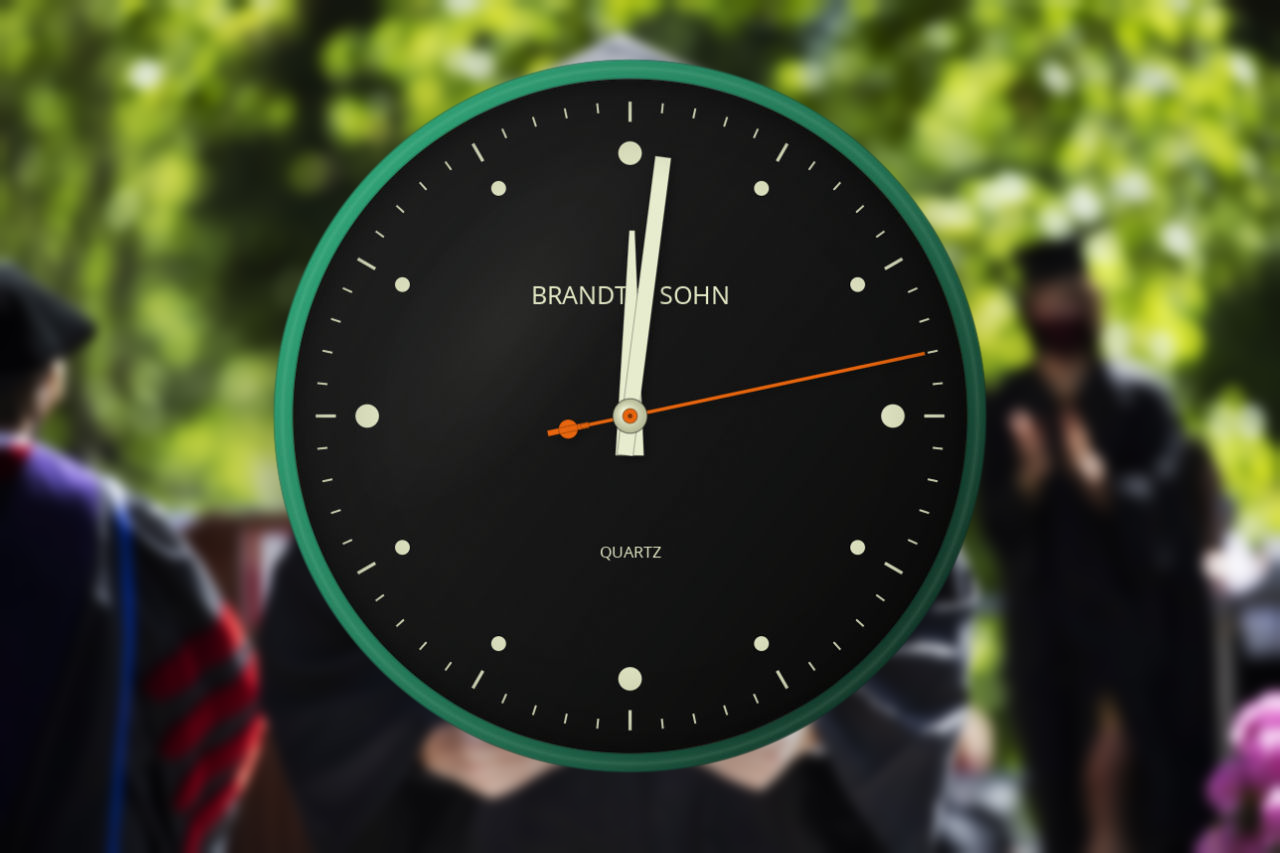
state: 12:01:13
